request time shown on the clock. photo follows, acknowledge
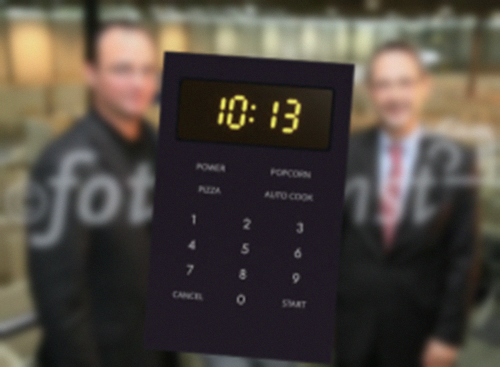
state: 10:13
